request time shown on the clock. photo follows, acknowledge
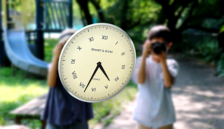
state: 4:33
